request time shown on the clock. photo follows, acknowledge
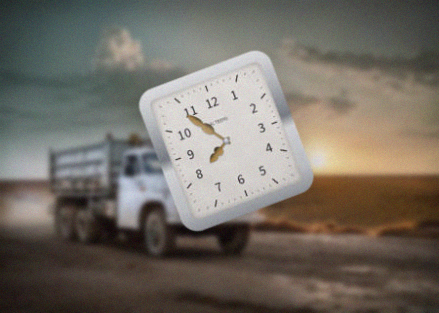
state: 7:54
